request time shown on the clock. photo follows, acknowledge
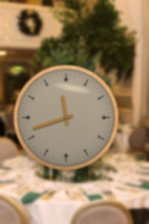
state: 11:42
